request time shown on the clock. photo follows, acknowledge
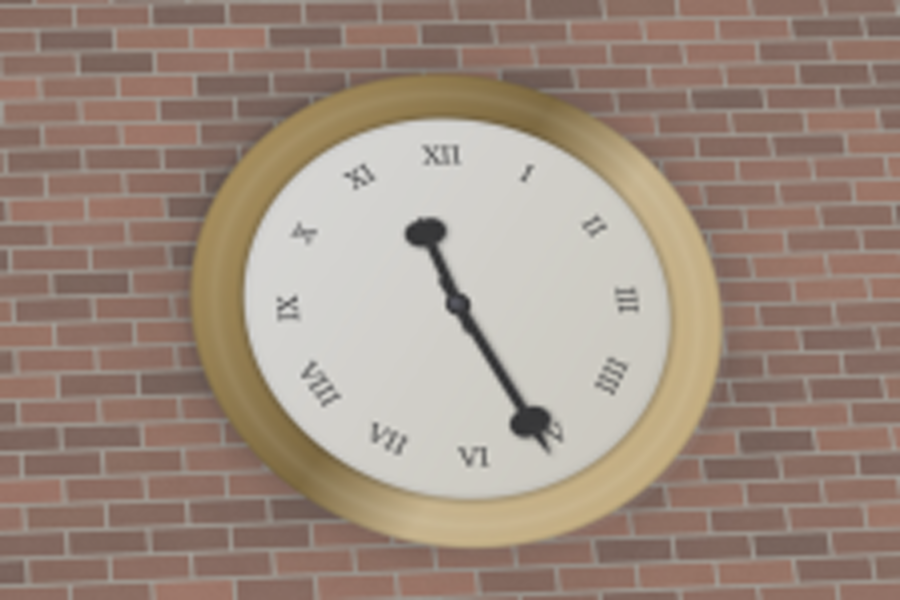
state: 11:26
